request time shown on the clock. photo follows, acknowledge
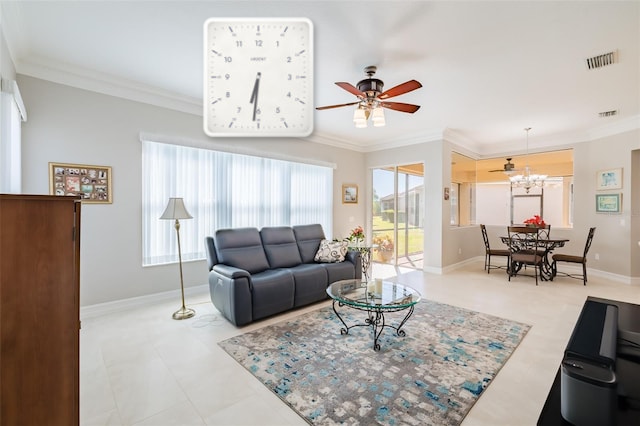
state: 6:31
